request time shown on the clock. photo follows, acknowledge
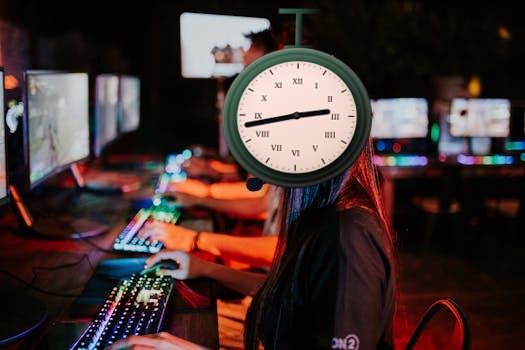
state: 2:43
